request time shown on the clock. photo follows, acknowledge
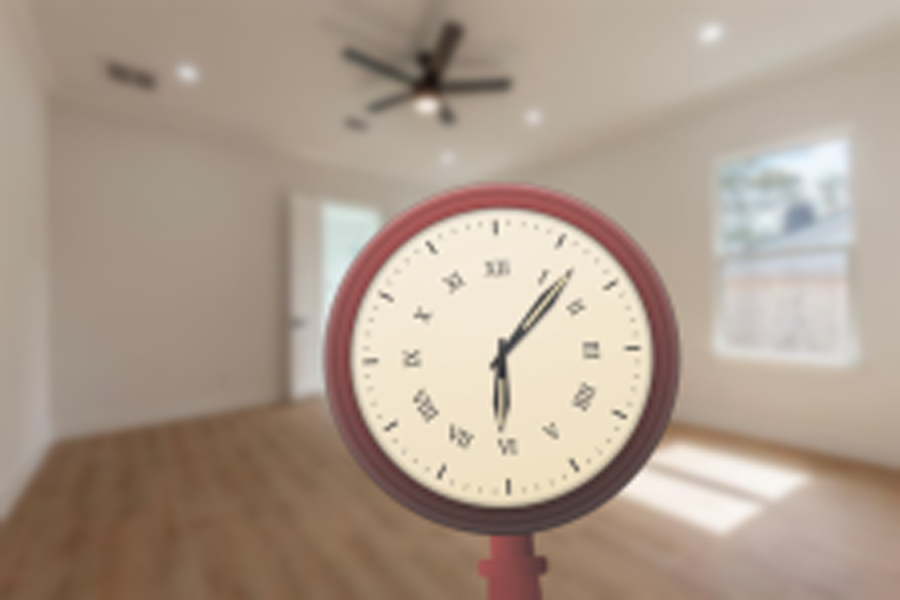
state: 6:07
